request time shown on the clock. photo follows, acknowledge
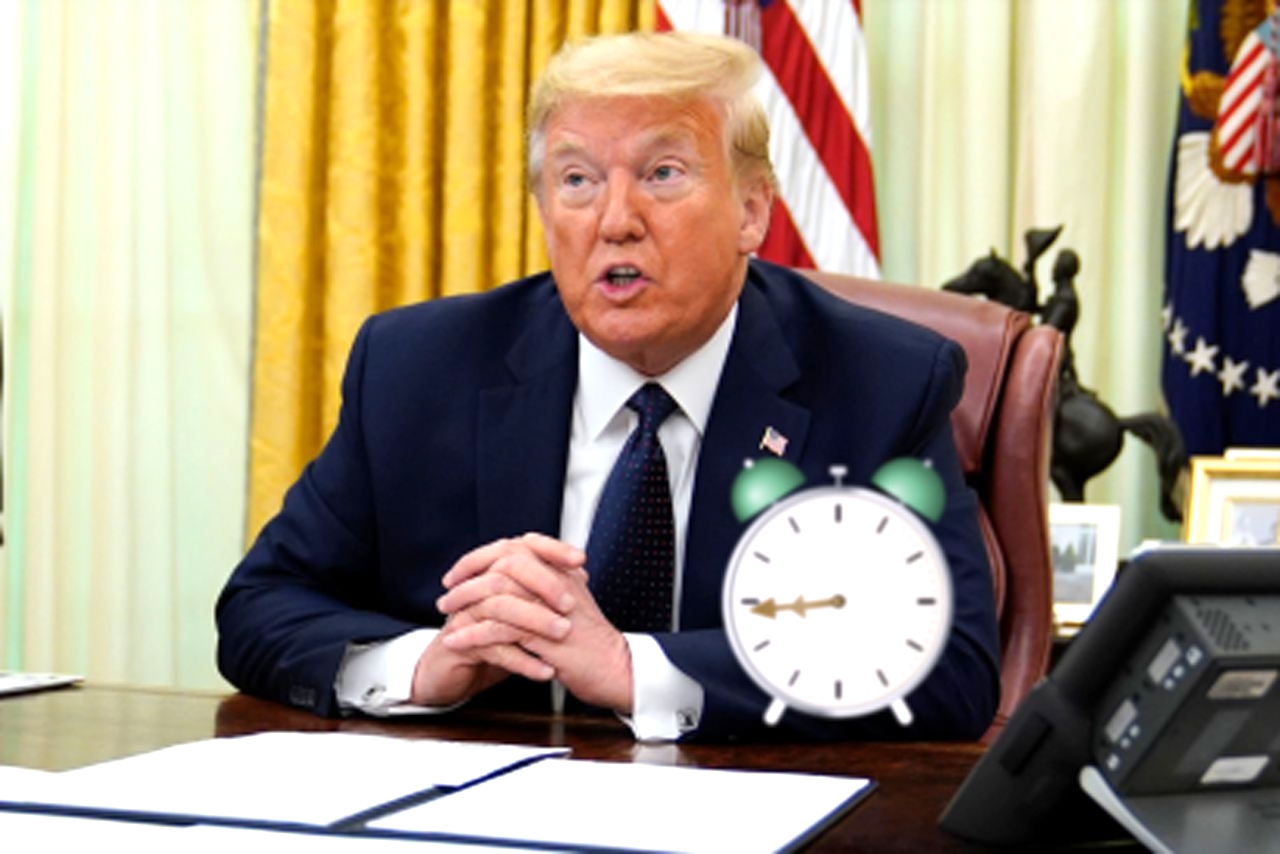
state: 8:44
